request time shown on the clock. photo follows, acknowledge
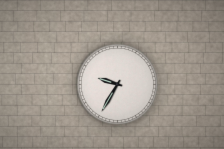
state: 9:35
